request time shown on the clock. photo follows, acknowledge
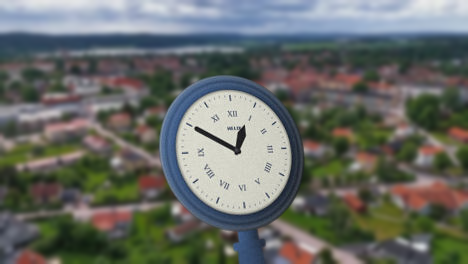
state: 12:50
